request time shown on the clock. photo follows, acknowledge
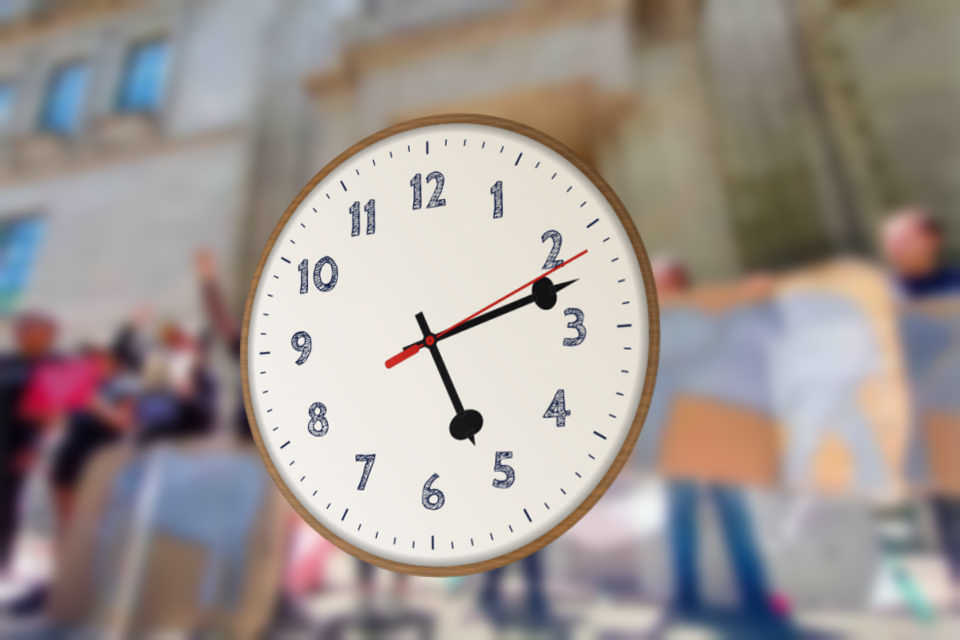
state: 5:12:11
